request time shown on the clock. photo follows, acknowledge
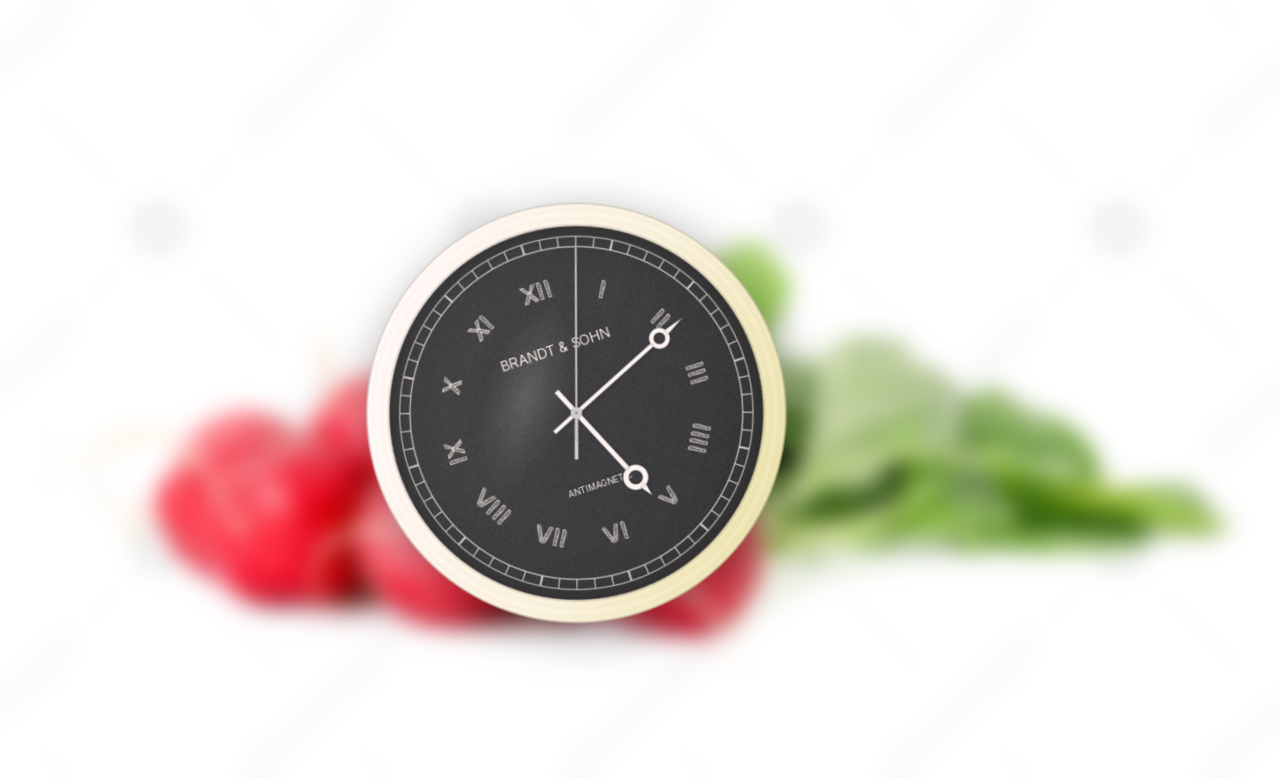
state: 5:11:03
